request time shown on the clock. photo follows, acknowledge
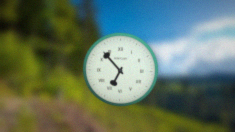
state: 6:53
